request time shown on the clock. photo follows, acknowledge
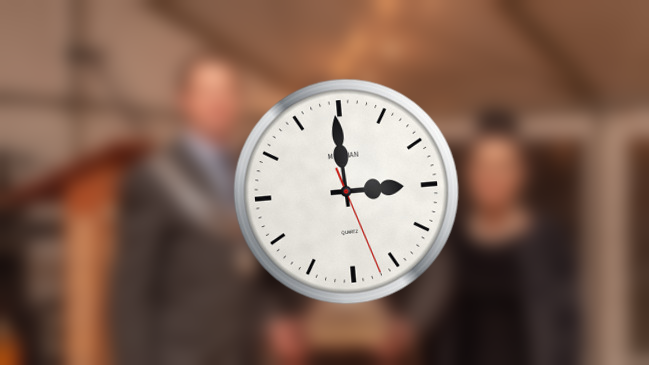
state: 2:59:27
